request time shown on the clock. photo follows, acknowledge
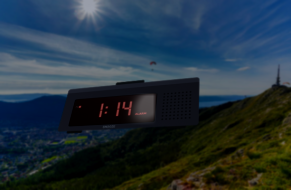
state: 1:14
